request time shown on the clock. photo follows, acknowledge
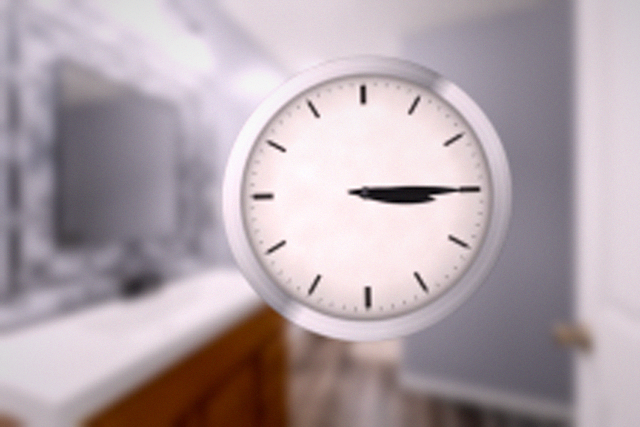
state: 3:15
